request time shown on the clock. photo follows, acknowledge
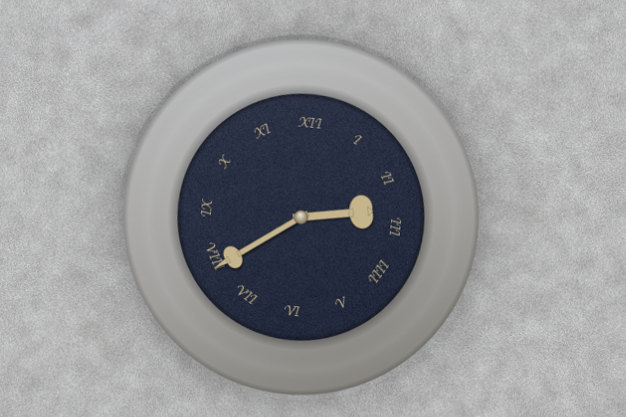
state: 2:39
